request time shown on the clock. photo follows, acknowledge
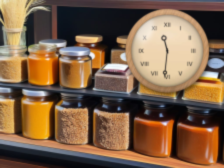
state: 11:31
